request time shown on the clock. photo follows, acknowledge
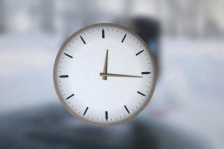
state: 12:16
